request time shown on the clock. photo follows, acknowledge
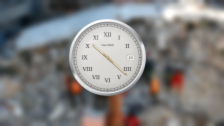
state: 10:22
